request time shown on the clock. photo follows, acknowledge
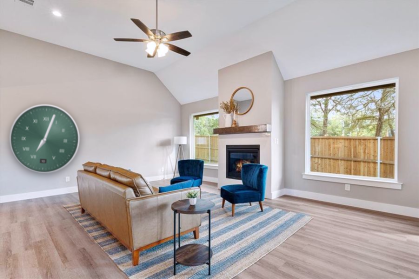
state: 7:03
